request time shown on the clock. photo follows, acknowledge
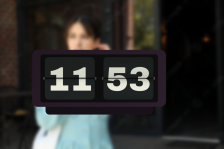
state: 11:53
